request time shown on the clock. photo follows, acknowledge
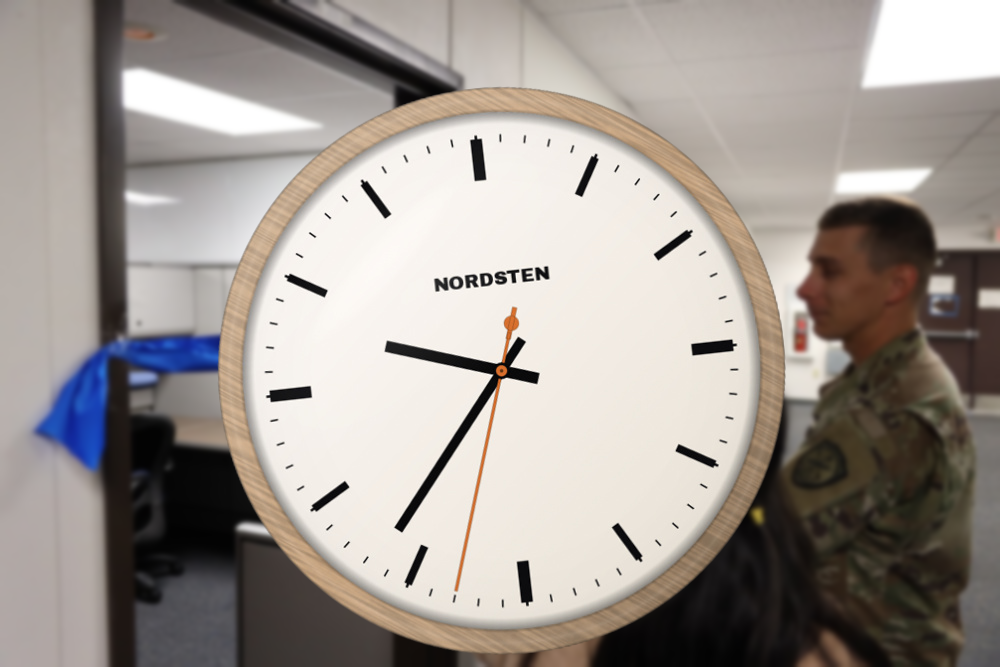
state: 9:36:33
